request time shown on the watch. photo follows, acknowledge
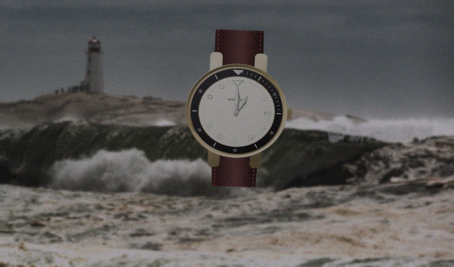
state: 1:00
